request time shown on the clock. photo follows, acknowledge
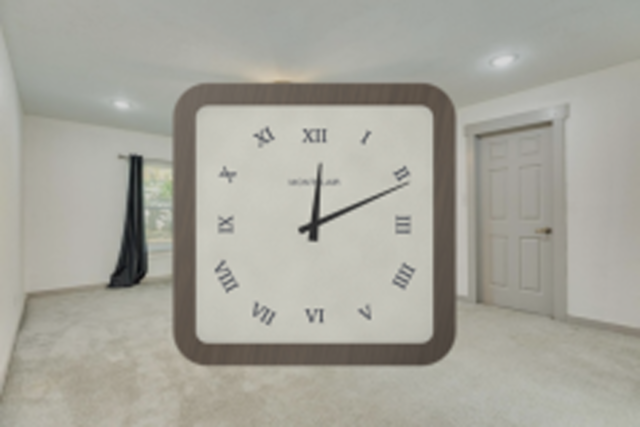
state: 12:11
